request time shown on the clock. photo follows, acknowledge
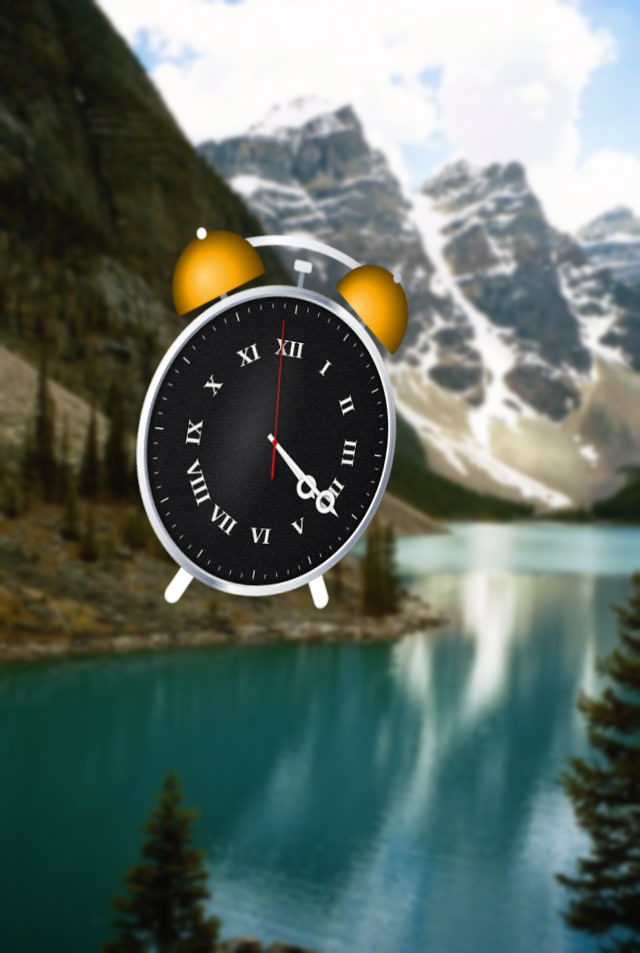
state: 4:20:59
